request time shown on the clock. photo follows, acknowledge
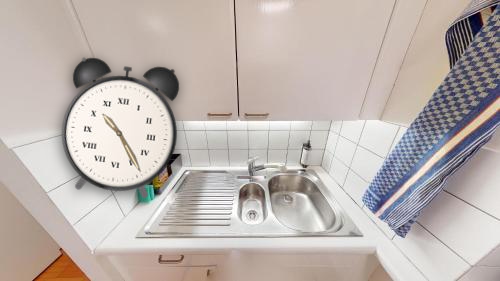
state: 10:24
